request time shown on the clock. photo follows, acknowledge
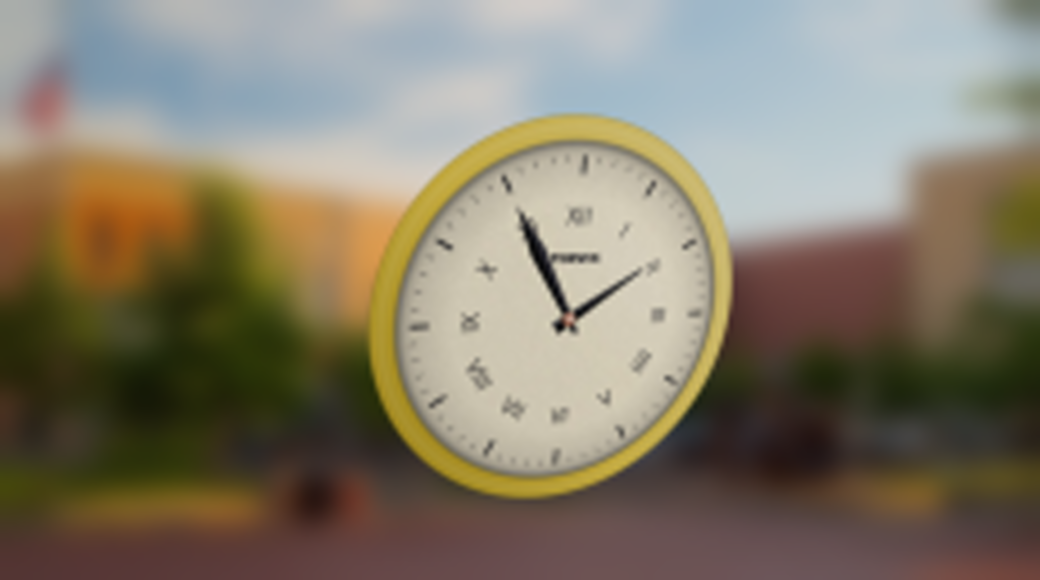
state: 1:55
